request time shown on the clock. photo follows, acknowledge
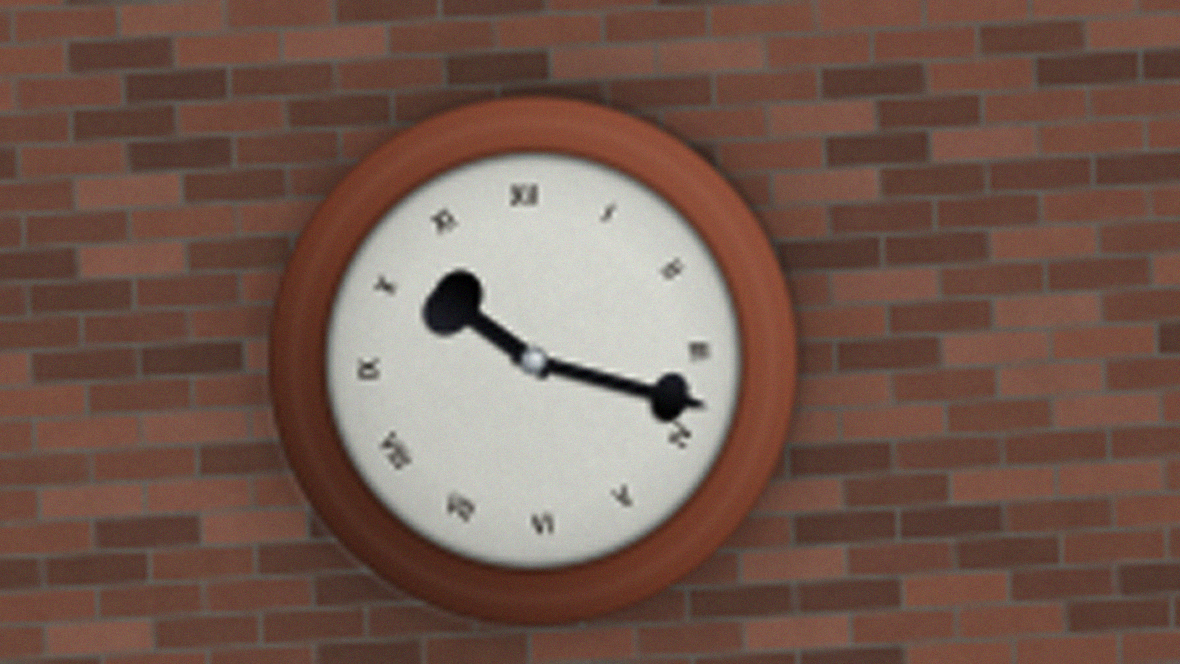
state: 10:18
